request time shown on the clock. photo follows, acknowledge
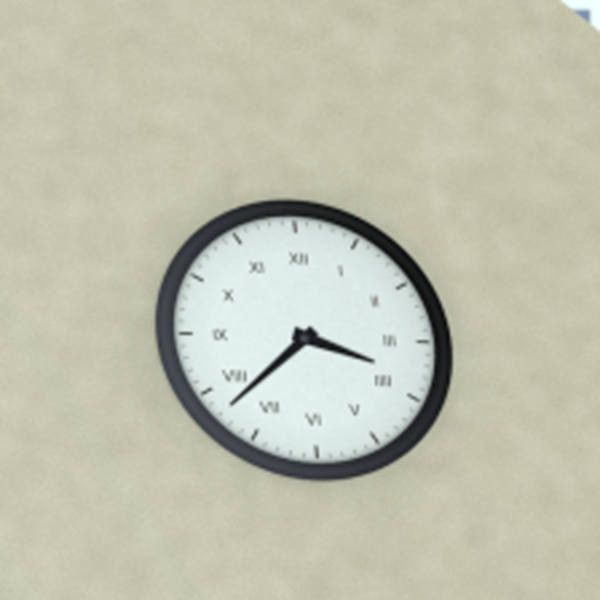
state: 3:38
